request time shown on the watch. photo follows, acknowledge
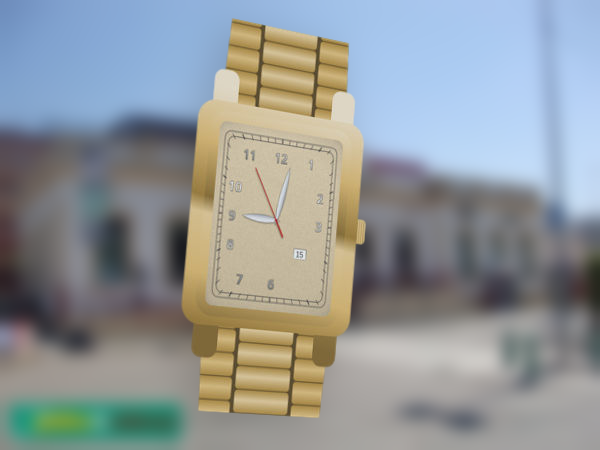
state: 9:01:55
